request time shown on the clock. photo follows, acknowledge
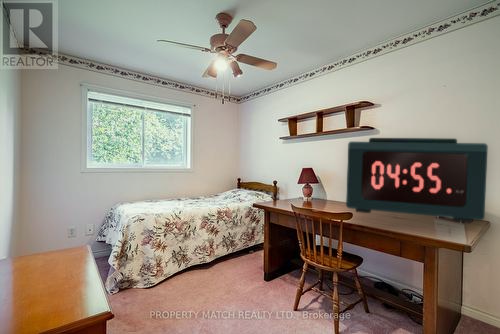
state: 4:55
